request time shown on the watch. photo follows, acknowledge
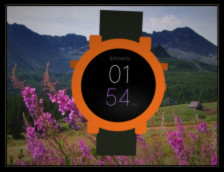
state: 1:54
